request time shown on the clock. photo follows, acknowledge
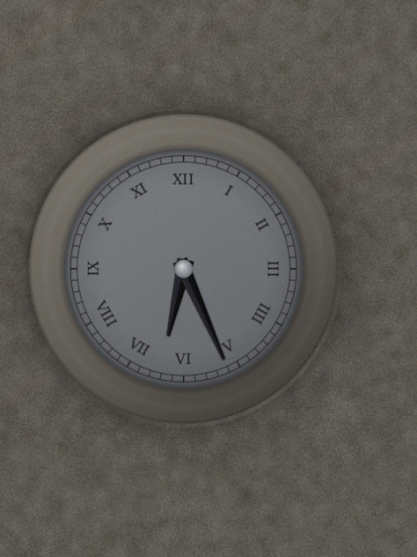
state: 6:26
